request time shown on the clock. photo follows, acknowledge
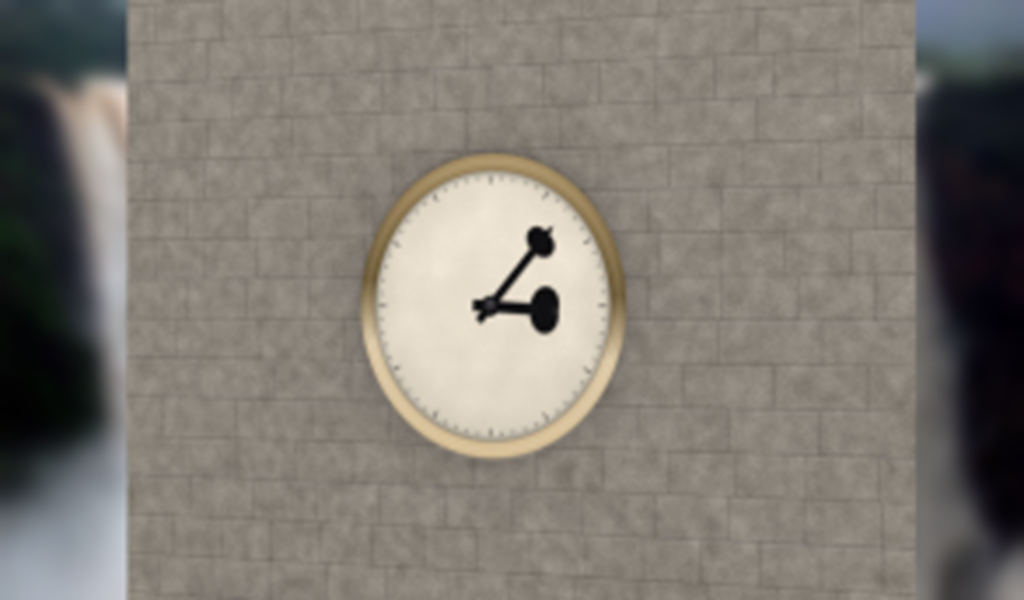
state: 3:07
